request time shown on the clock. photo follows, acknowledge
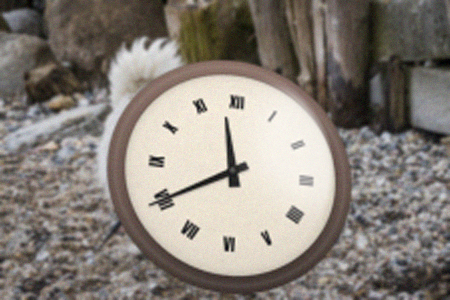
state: 11:40
